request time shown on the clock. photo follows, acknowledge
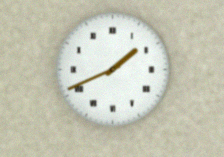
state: 1:41
